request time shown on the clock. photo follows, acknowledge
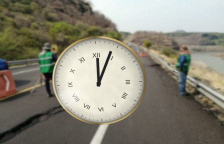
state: 12:04
